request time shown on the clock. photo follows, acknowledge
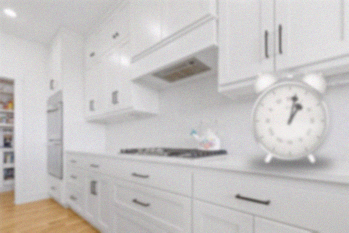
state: 1:02
